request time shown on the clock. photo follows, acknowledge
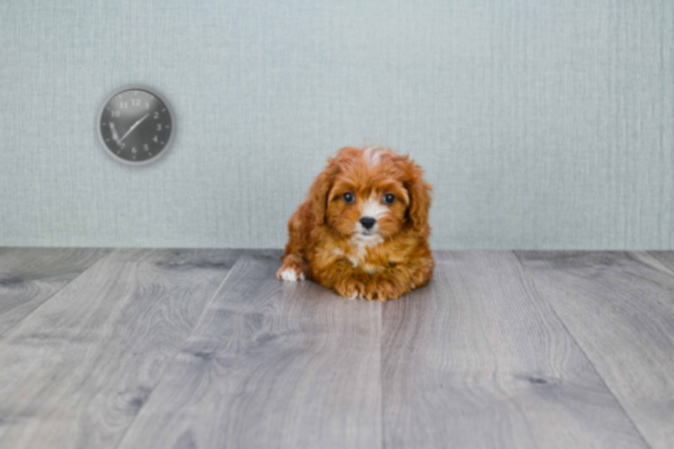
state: 1:37
